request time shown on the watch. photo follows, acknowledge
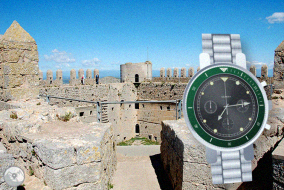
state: 7:14
